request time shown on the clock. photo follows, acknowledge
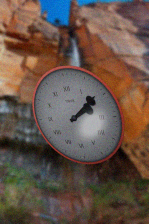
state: 2:09
